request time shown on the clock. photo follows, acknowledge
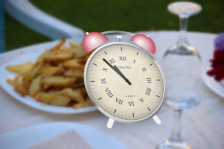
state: 10:53
